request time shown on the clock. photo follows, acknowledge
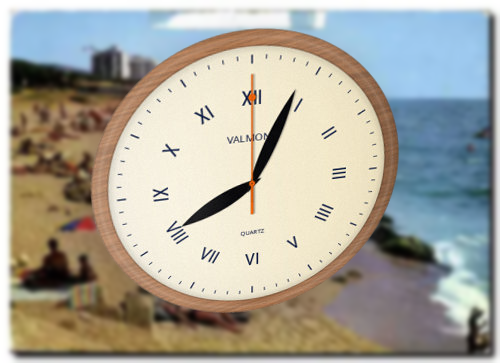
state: 8:04:00
